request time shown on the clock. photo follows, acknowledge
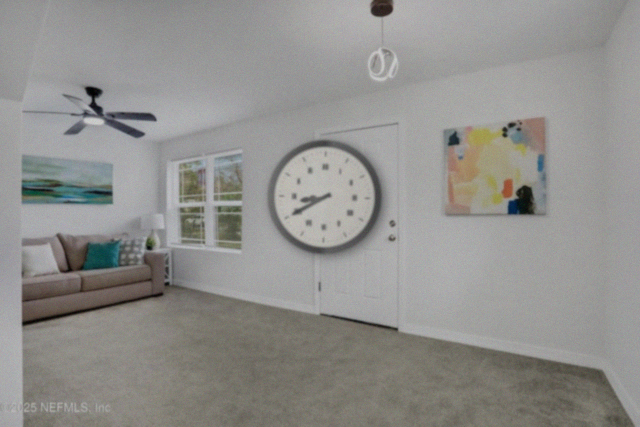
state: 8:40
